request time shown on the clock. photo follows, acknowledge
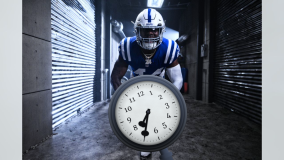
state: 7:35
